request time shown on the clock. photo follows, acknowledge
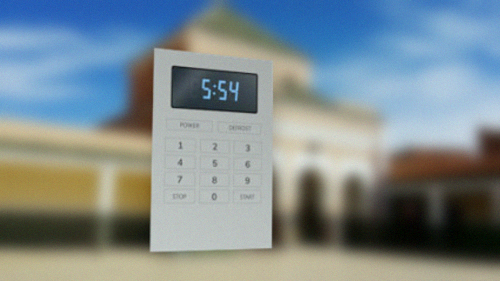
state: 5:54
